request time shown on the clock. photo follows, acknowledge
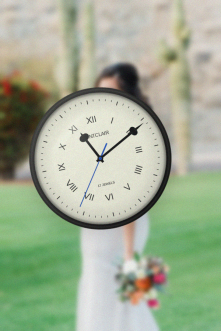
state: 11:10:36
